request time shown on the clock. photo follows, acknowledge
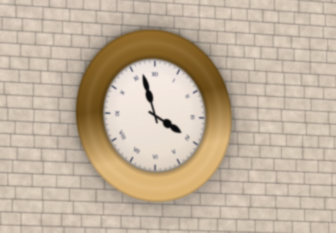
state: 3:57
